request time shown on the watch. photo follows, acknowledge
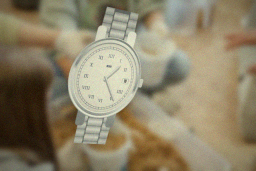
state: 1:24
